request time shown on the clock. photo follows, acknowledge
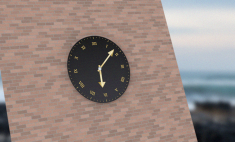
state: 6:08
